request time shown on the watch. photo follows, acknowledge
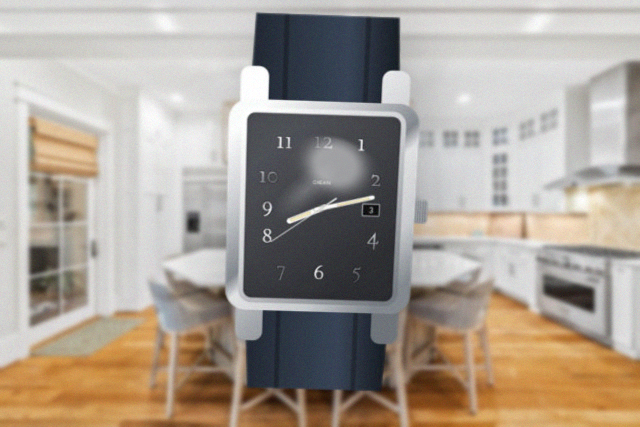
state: 8:12:39
